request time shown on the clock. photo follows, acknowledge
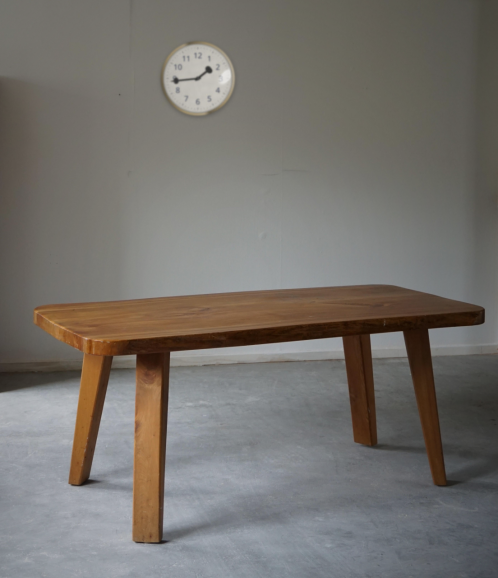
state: 1:44
